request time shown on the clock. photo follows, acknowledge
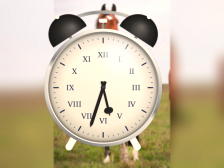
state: 5:33
